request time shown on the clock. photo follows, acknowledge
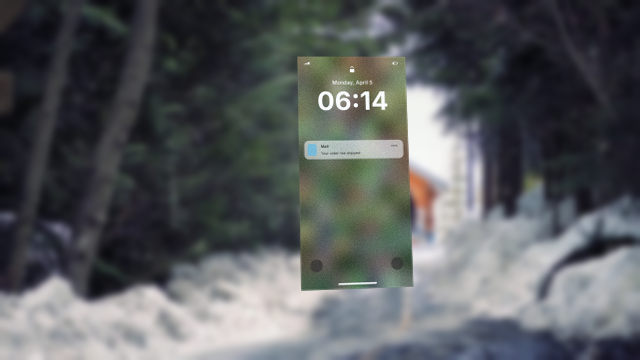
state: 6:14
